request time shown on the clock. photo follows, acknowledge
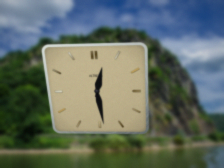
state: 12:29
